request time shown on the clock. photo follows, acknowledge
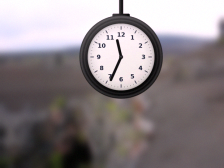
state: 11:34
